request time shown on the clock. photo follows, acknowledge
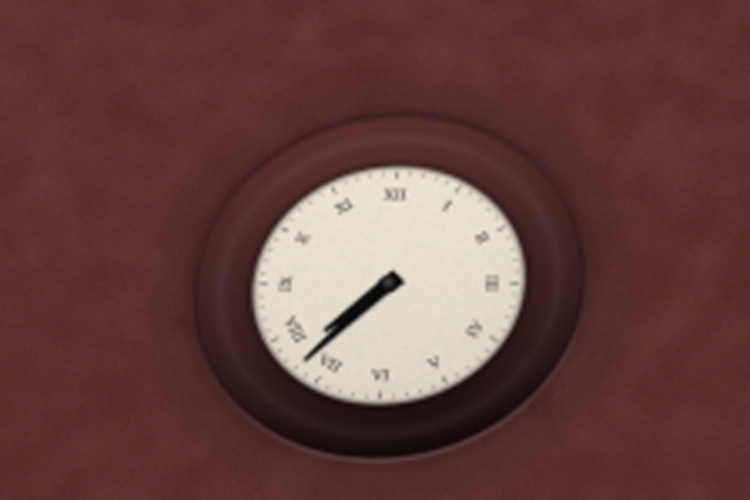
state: 7:37
